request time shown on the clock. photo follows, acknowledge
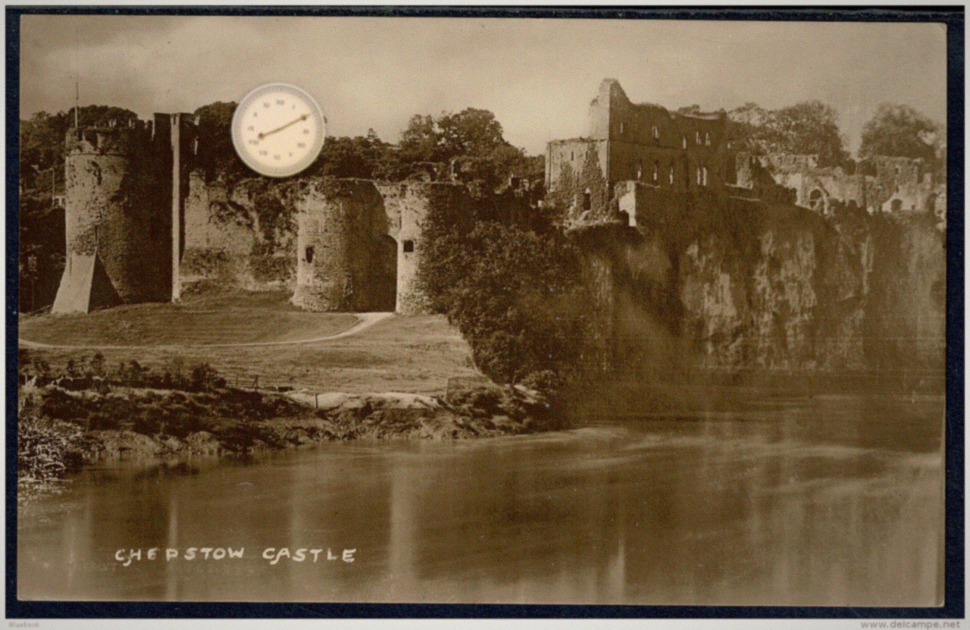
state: 8:10
